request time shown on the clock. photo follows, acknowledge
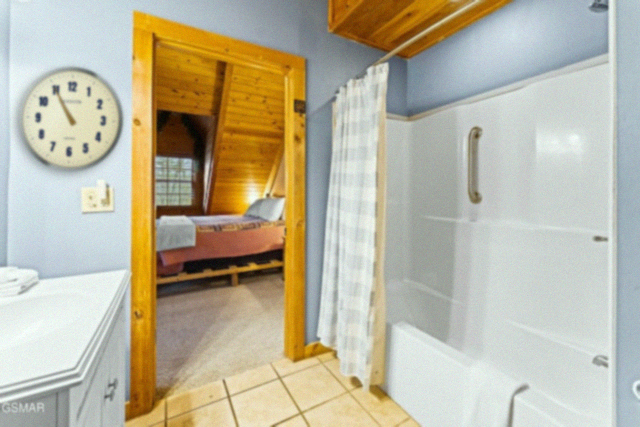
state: 10:55
